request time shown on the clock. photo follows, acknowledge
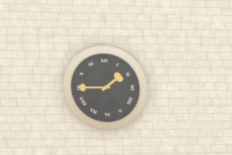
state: 1:45
